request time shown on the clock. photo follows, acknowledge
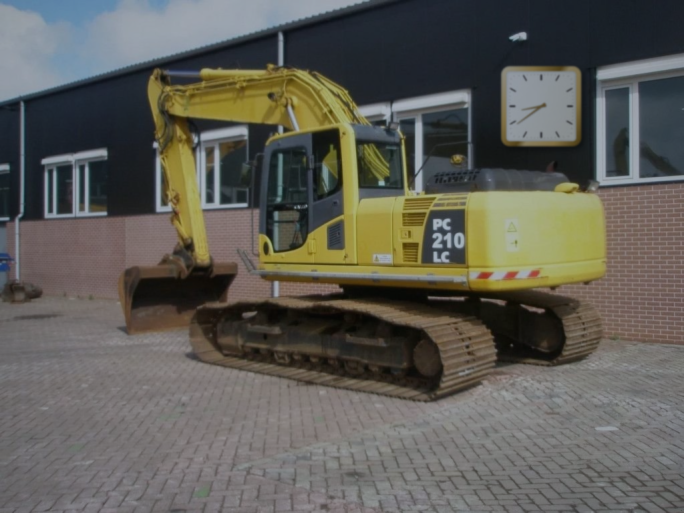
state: 8:39
